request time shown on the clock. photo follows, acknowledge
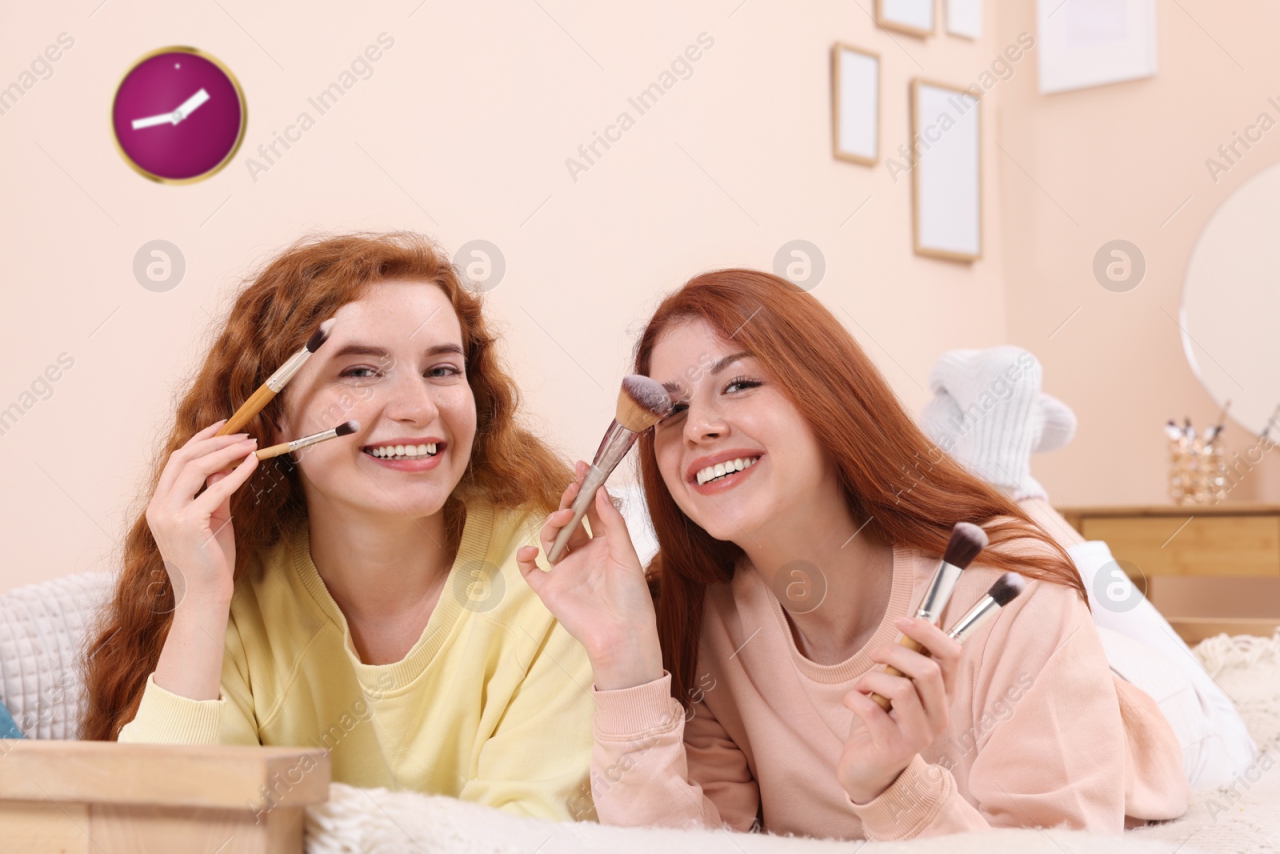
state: 1:43
